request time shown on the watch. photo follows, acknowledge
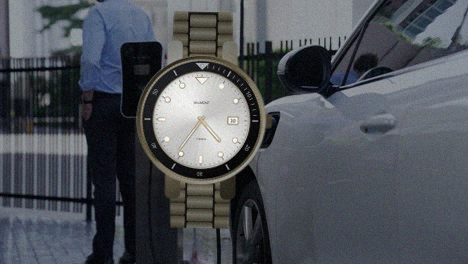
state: 4:36
